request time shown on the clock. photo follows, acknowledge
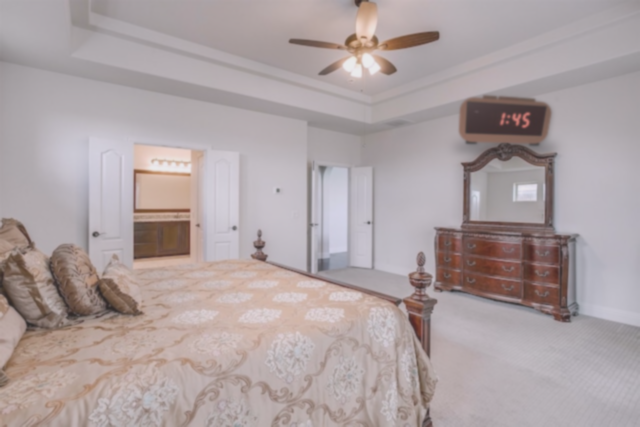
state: 1:45
